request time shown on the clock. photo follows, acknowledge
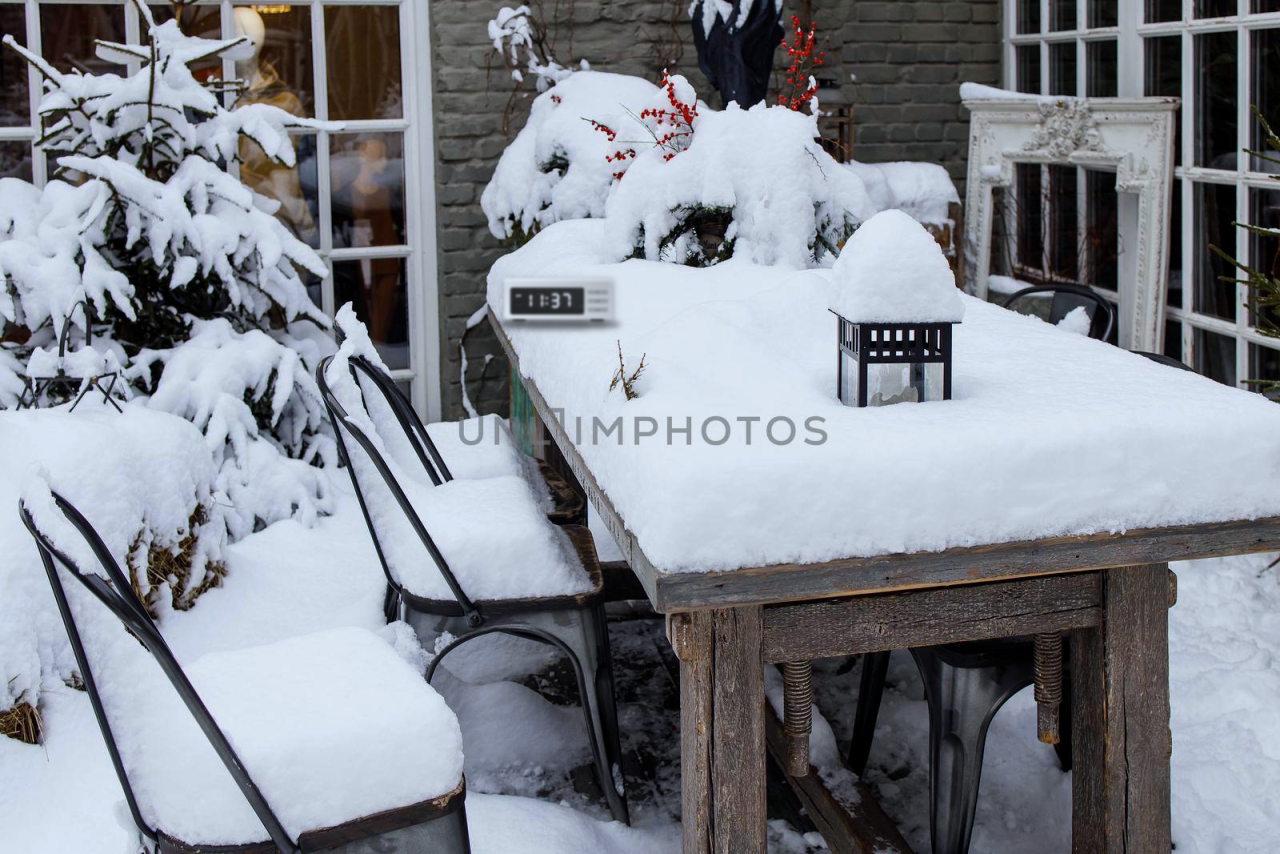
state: 11:37
